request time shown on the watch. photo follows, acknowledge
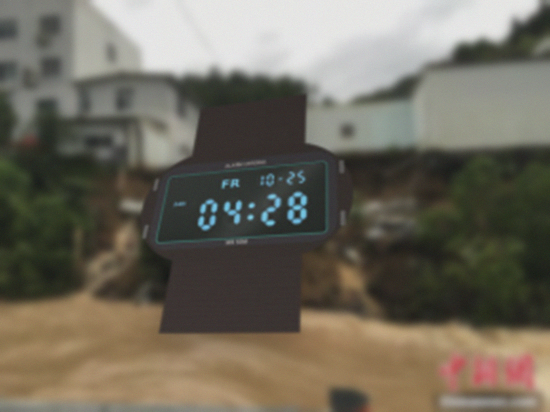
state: 4:28
